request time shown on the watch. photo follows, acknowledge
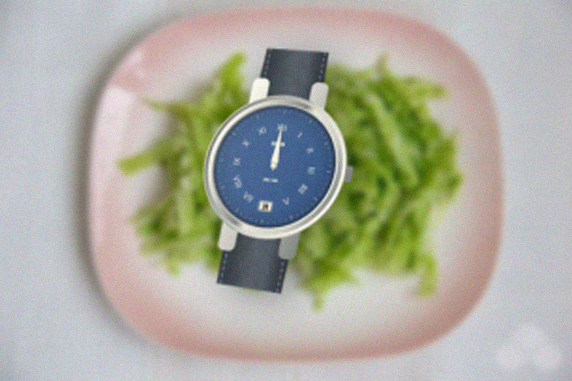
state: 12:00
